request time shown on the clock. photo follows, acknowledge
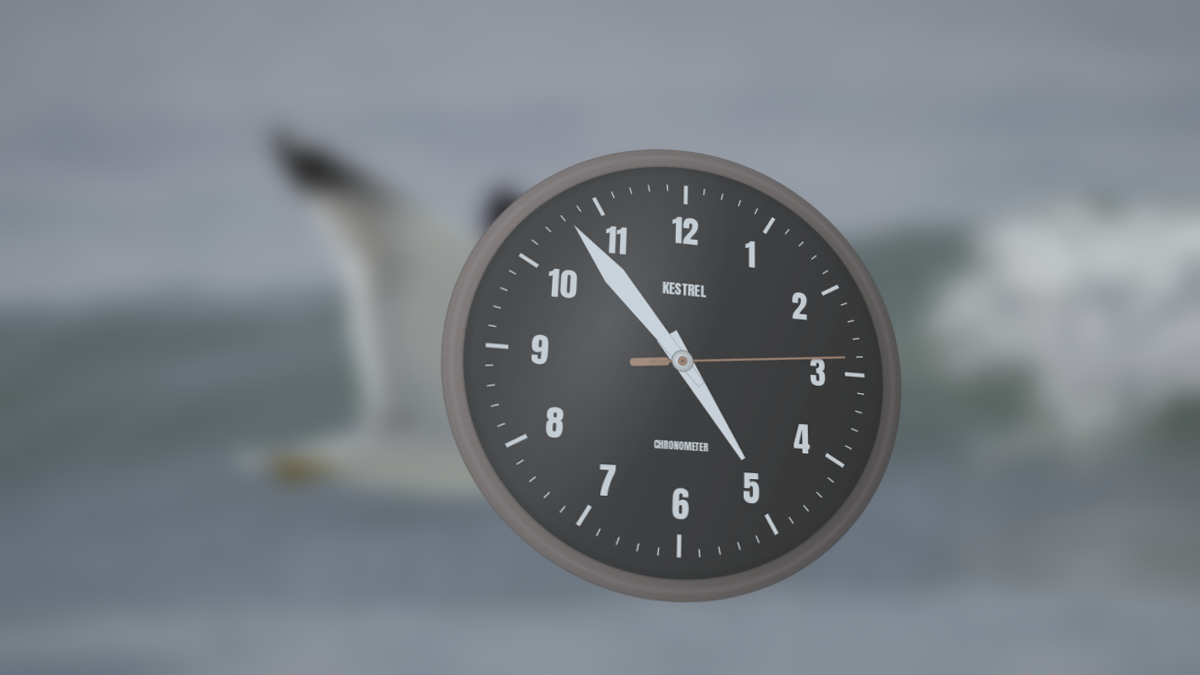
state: 4:53:14
